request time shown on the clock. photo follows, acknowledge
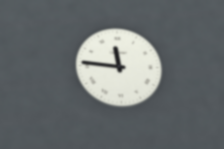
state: 11:46
